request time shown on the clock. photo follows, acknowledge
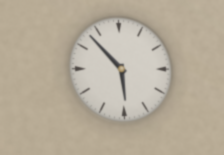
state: 5:53
